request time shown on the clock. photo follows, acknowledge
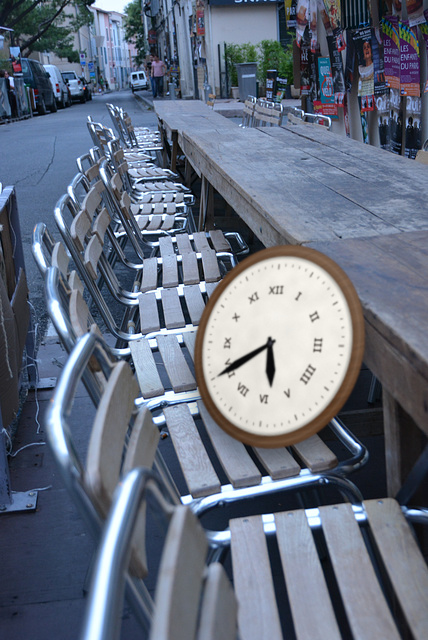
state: 5:40
